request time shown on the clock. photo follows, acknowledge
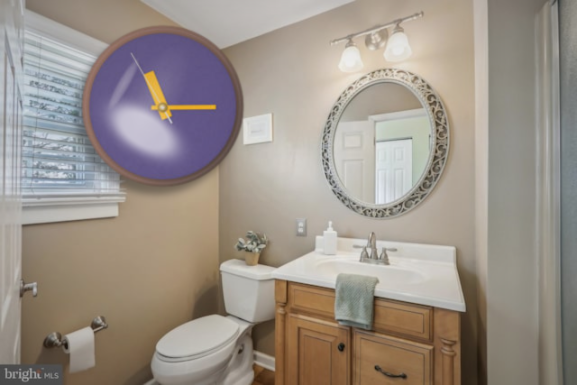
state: 11:14:55
